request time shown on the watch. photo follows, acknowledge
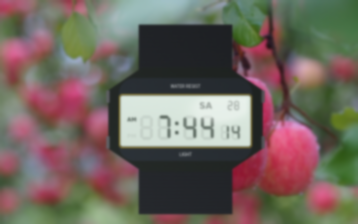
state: 7:44:14
